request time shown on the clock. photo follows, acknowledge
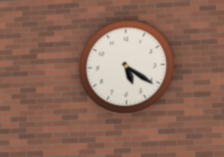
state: 5:21
